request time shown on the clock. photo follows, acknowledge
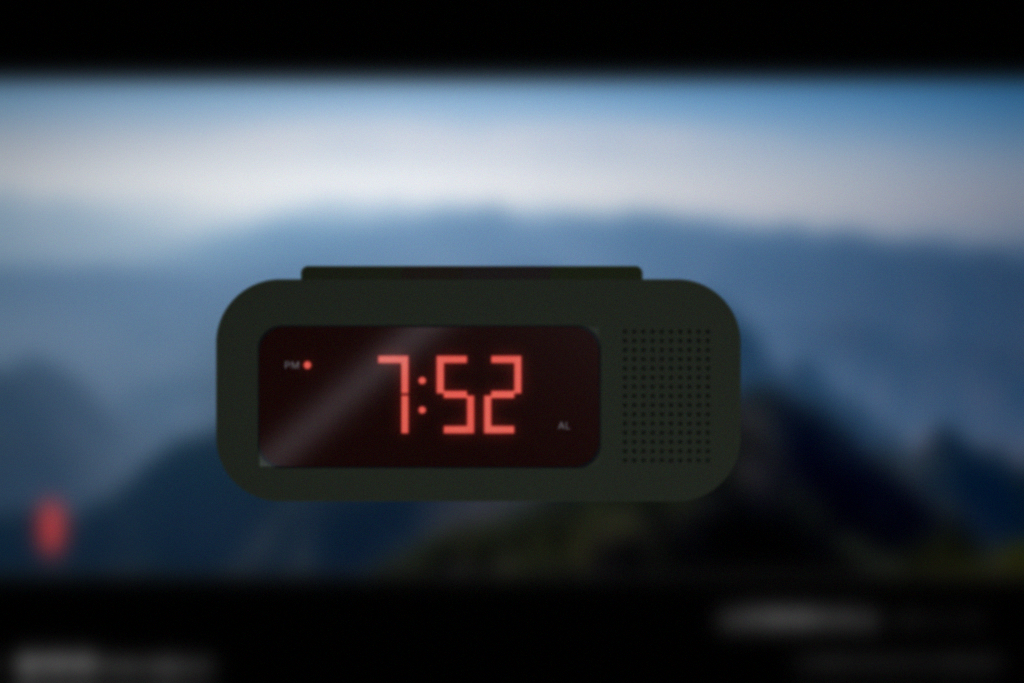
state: 7:52
